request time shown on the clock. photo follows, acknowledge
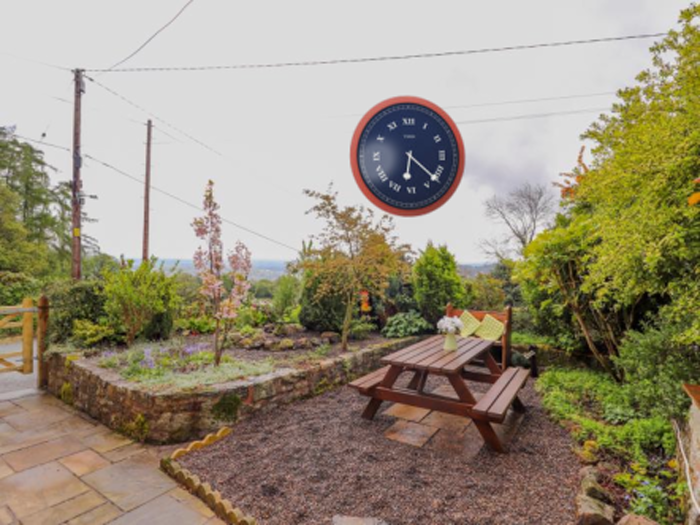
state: 6:22
